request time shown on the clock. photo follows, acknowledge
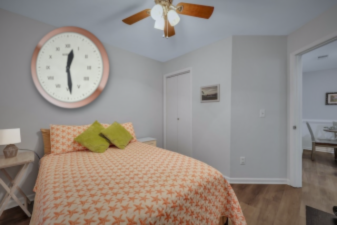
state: 12:29
